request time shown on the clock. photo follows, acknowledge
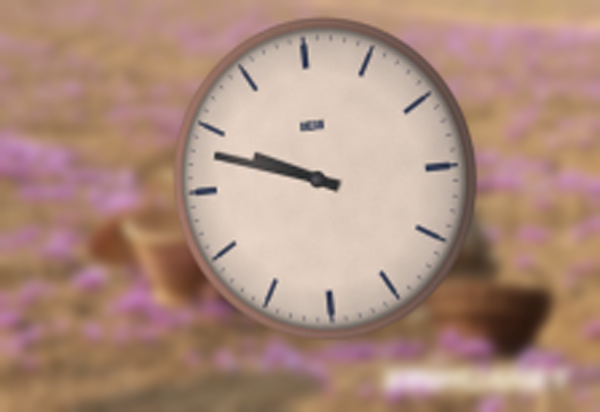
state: 9:48
